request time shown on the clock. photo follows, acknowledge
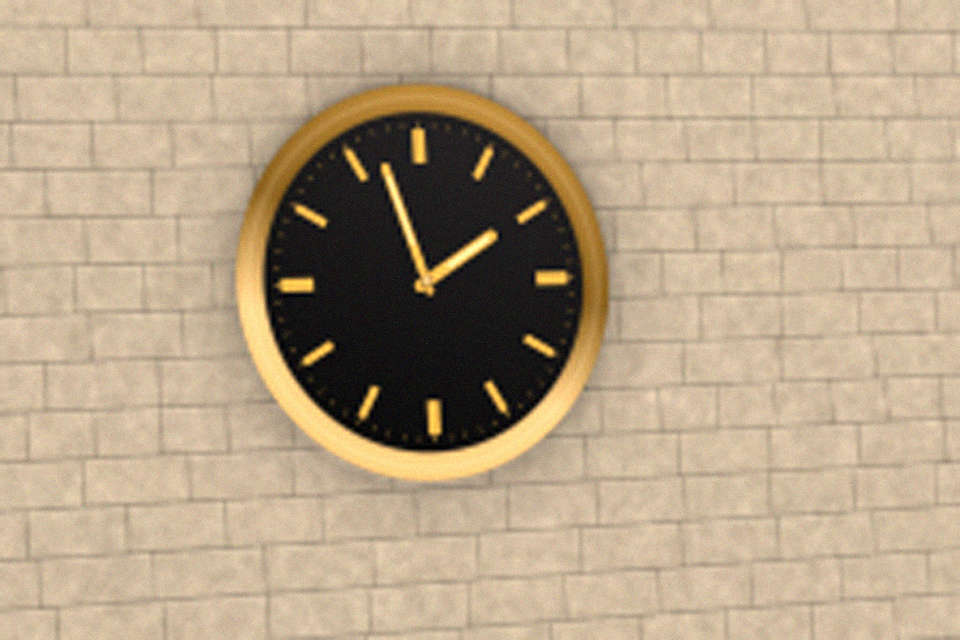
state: 1:57
